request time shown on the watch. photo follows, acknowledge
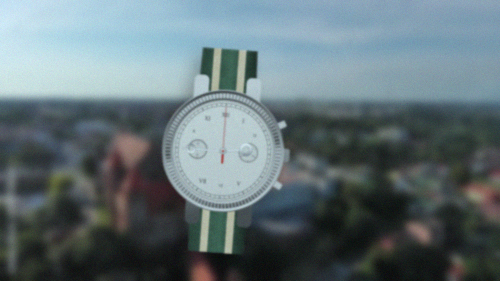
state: 2:45
